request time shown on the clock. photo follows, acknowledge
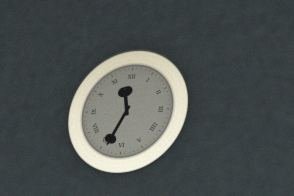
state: 11:34
